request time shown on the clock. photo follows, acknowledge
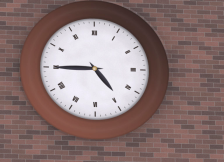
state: 4:45
